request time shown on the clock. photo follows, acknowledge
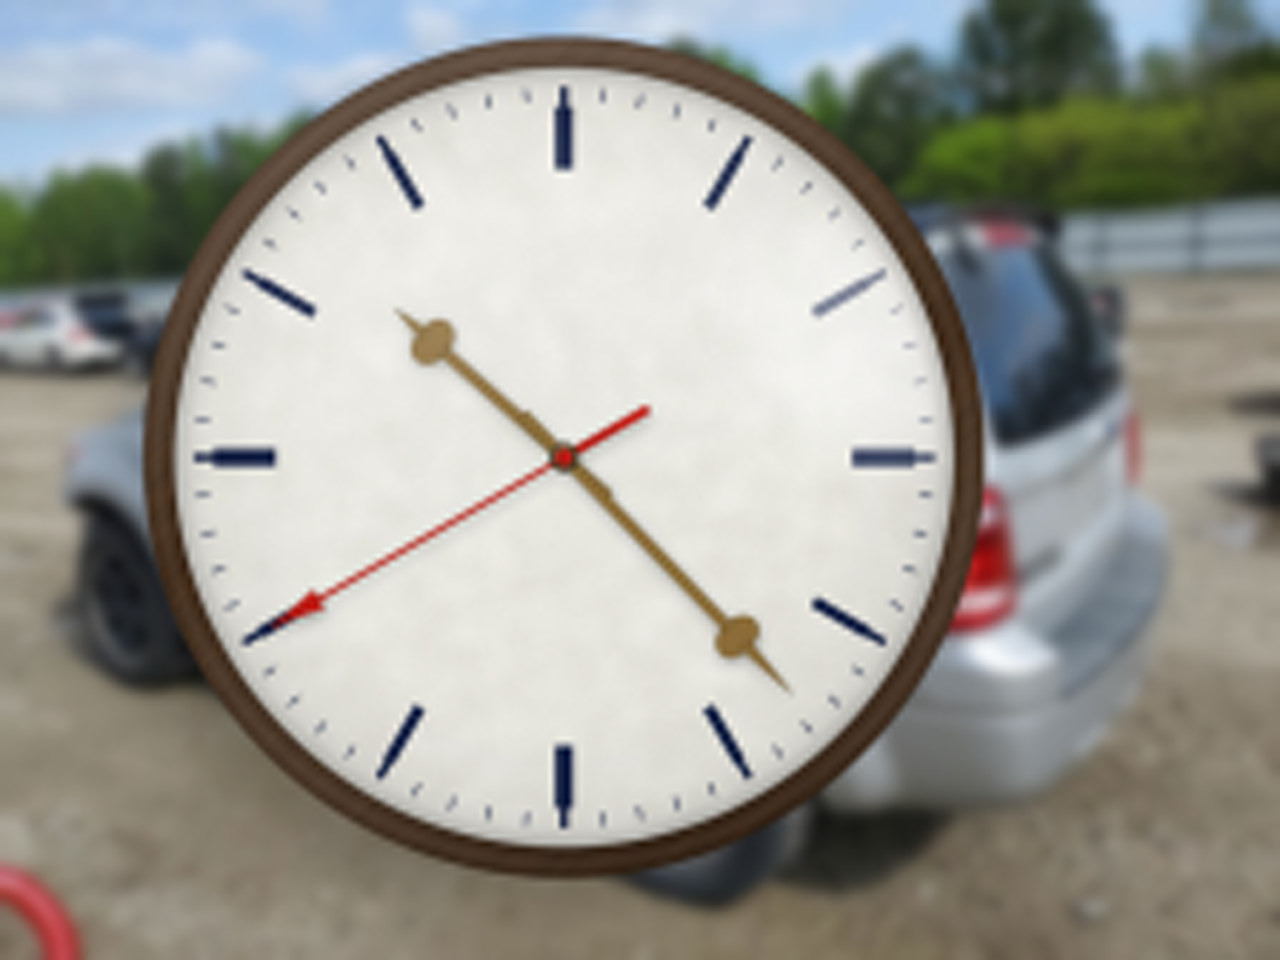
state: 10:22:40
